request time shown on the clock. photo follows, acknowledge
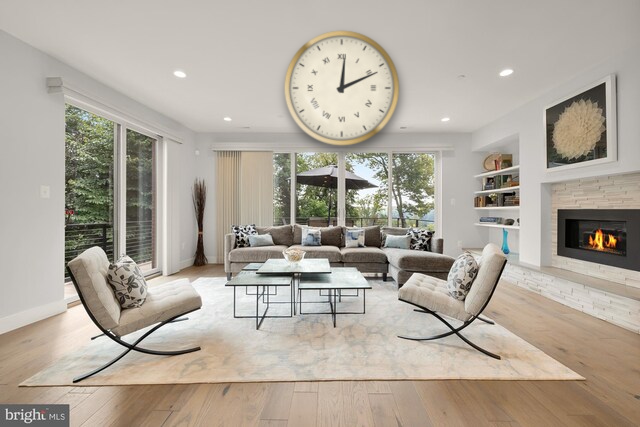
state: 12:11
